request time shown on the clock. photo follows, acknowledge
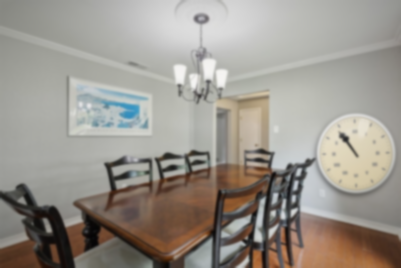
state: 10:54
